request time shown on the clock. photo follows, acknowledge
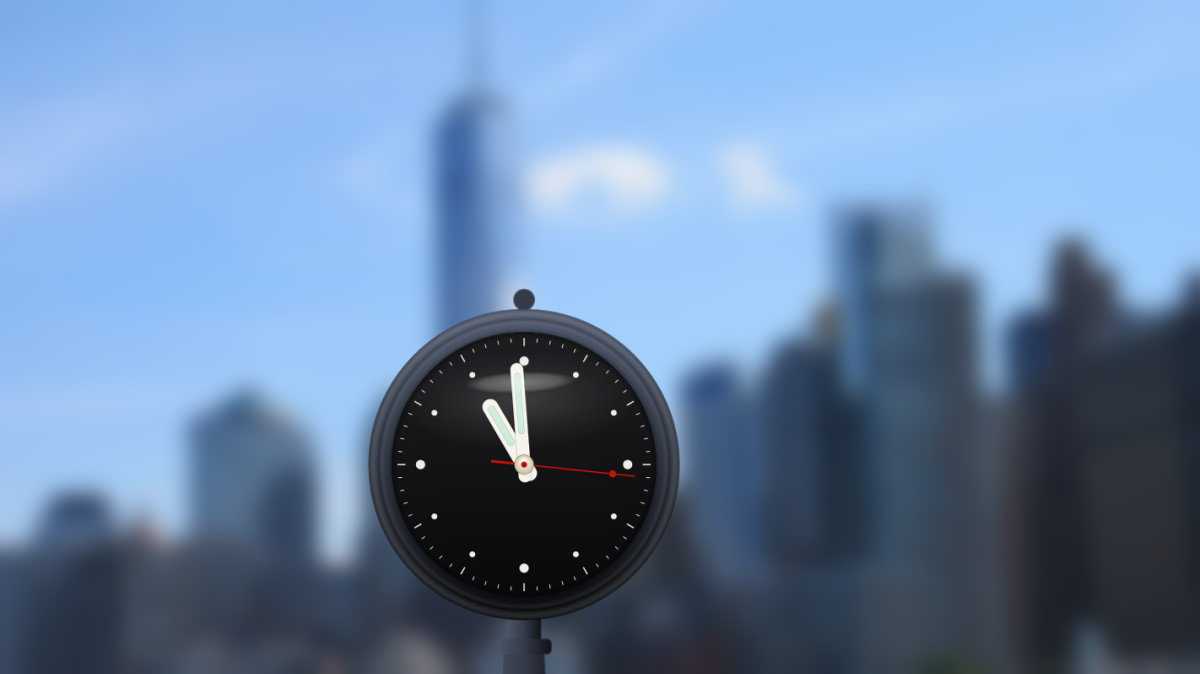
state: 10:59:16
